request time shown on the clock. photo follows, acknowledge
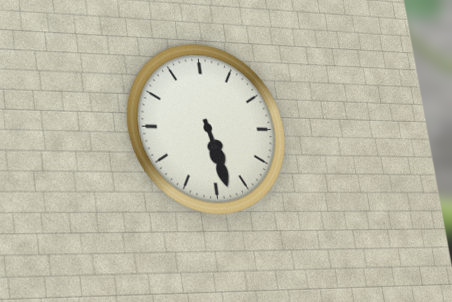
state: 5:28
